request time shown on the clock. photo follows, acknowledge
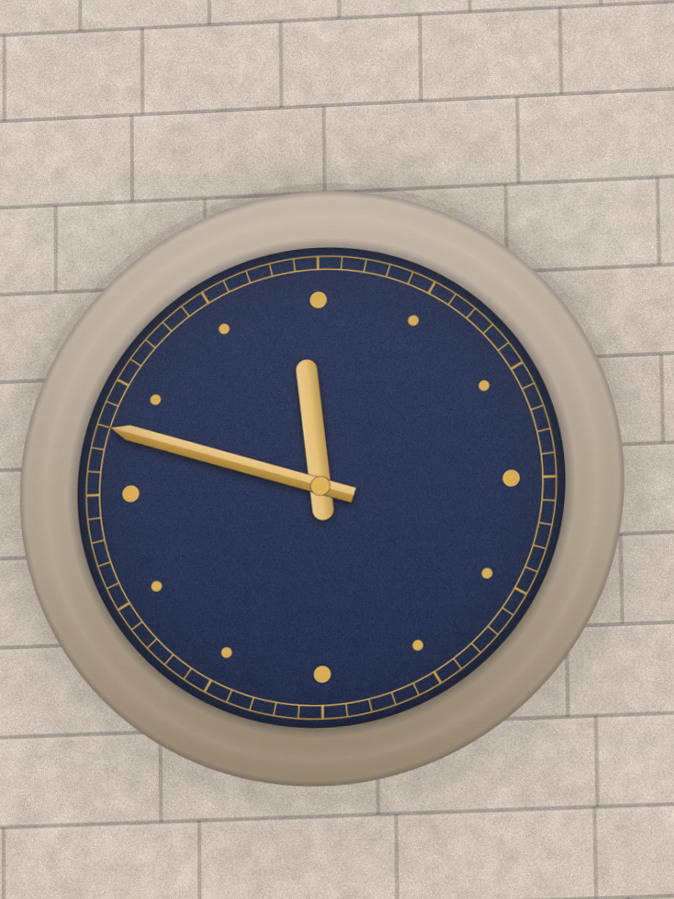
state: 11:48
